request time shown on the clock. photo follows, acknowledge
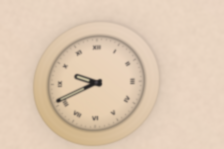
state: 9:41
